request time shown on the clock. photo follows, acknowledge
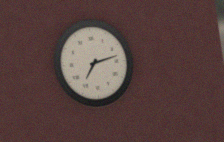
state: 7:13
